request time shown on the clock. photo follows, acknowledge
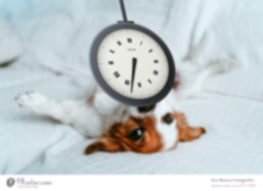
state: 6:33
